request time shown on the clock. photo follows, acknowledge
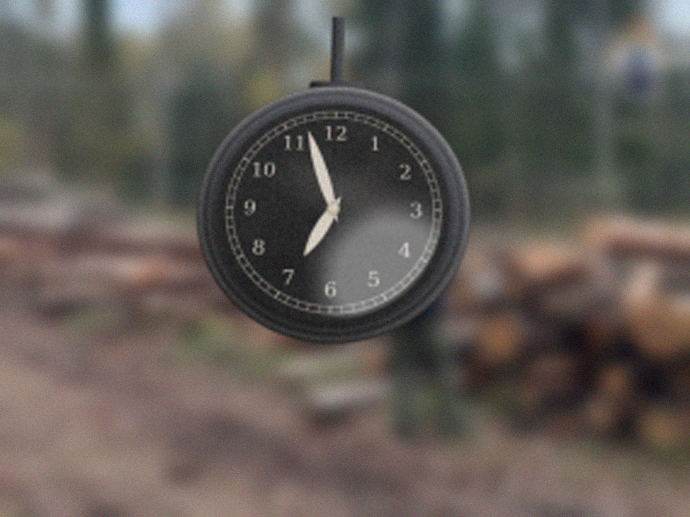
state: 6:57
